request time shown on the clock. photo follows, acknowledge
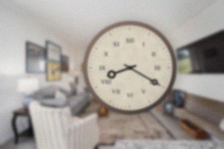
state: 8:20
